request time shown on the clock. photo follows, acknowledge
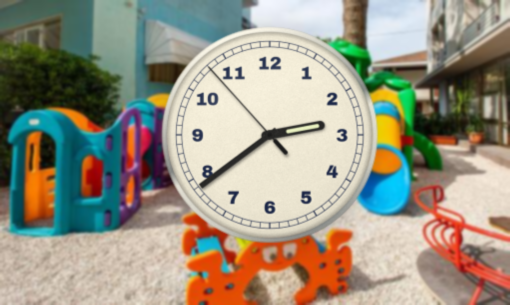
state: 2:38:53
